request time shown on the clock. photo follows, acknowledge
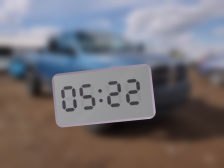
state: 5:22
